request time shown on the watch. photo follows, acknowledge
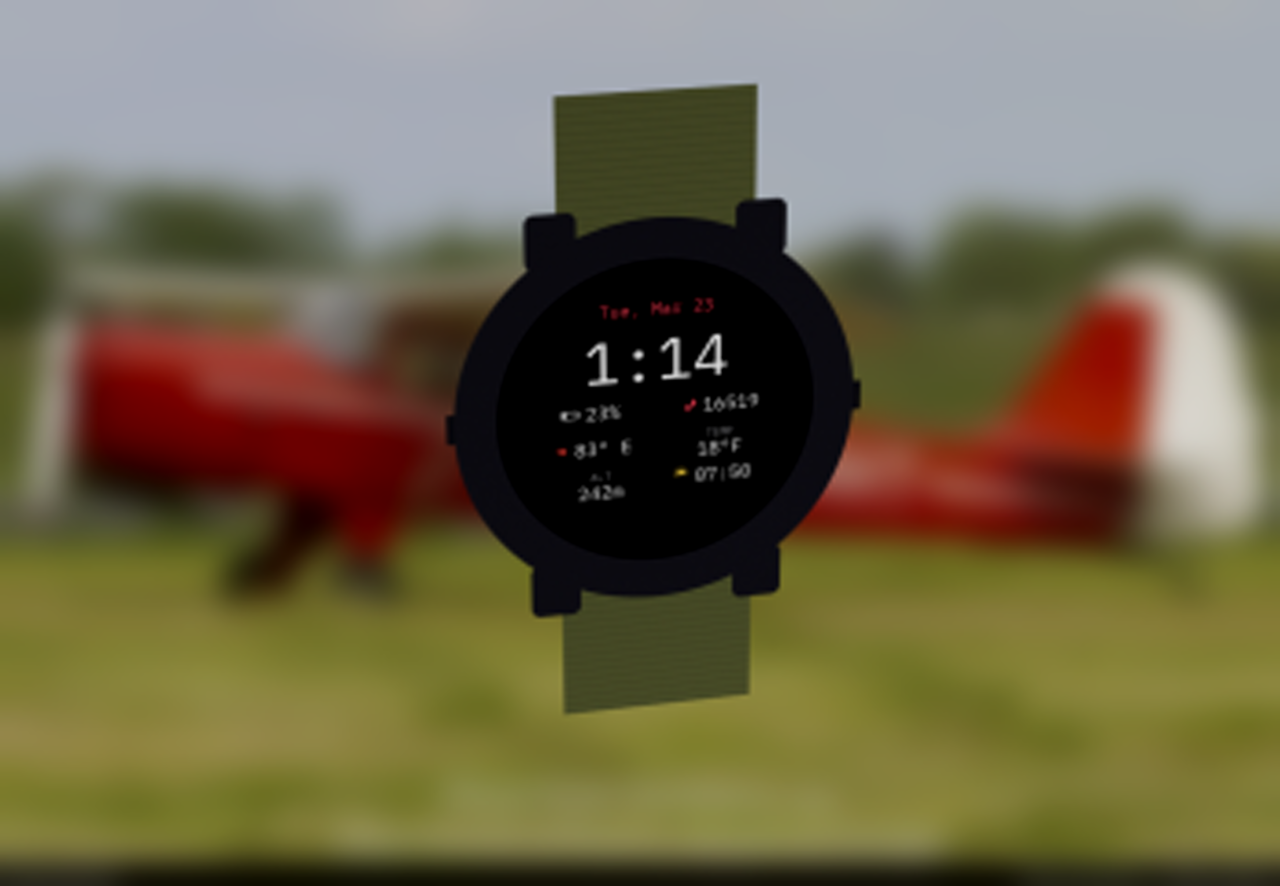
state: 1:14
